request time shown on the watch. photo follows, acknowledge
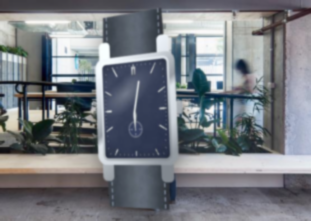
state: 6:02
